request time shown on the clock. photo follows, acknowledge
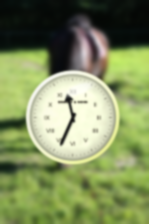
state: 11:34
